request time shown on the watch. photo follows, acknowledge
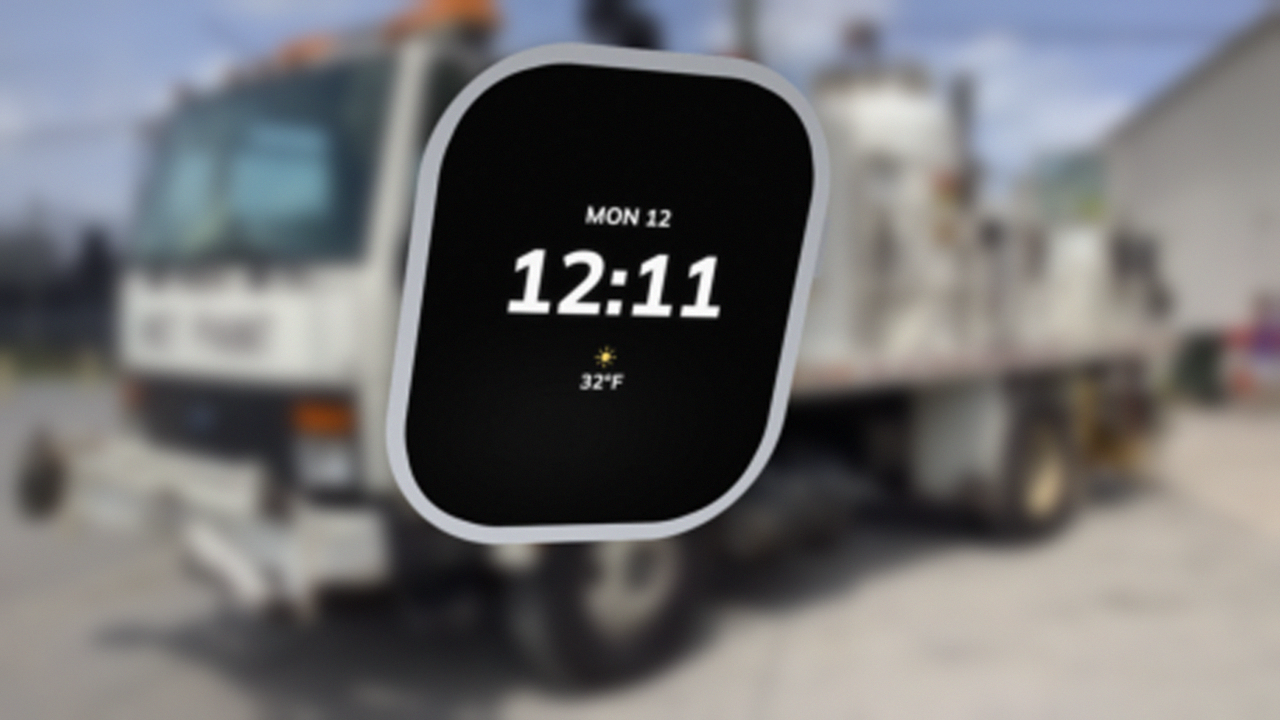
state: 12:11
